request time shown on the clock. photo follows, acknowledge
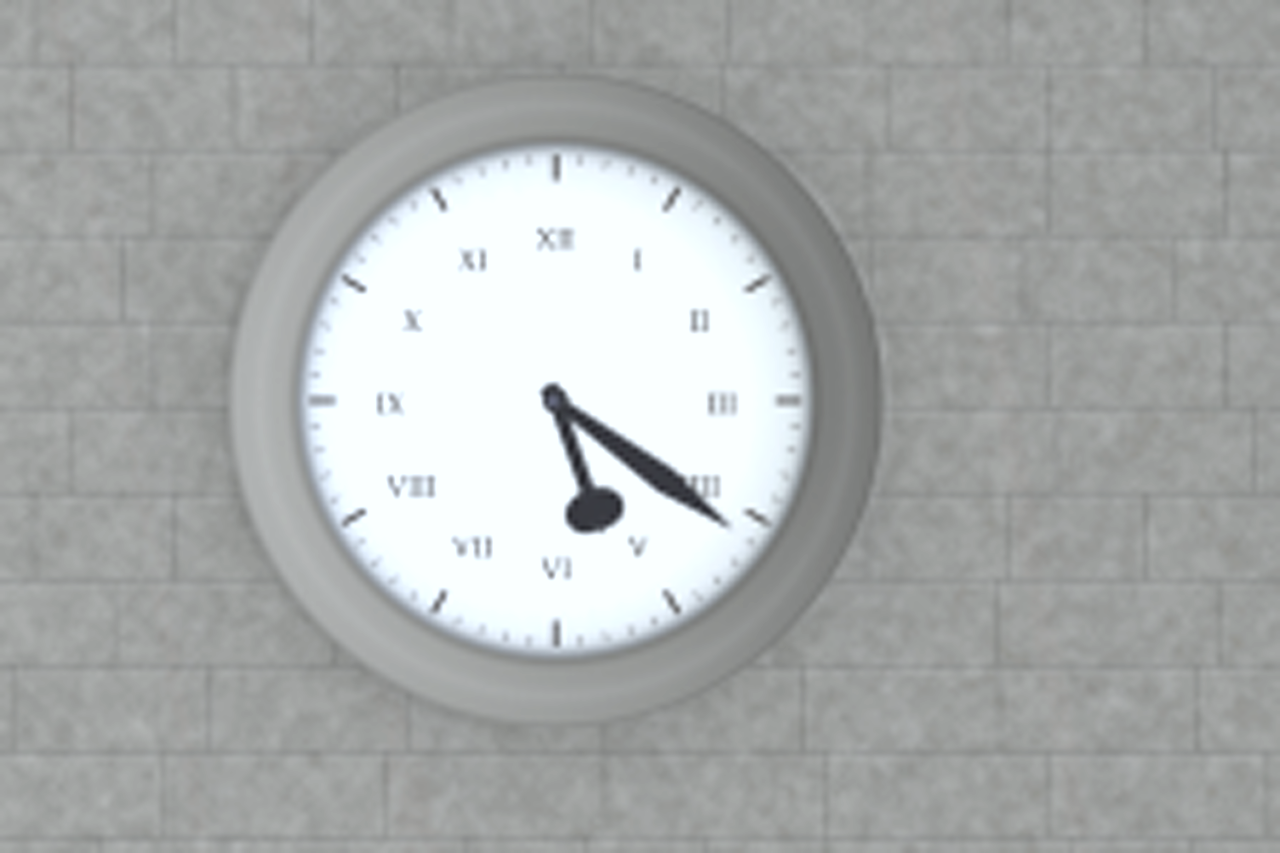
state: 5:21
